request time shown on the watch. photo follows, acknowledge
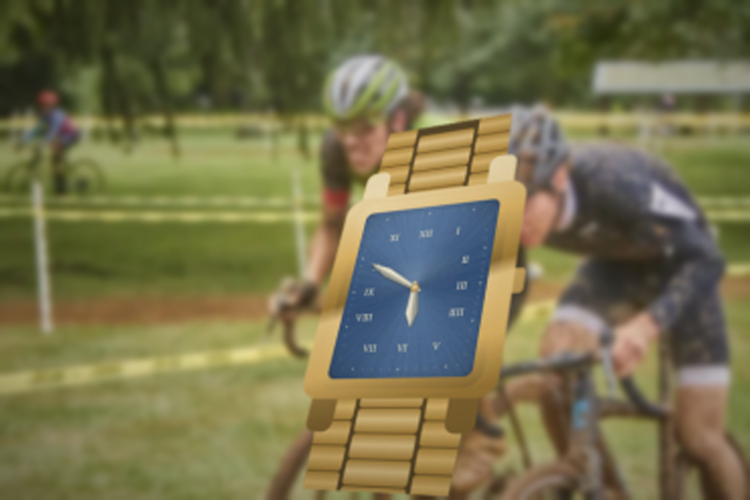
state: 5:50
